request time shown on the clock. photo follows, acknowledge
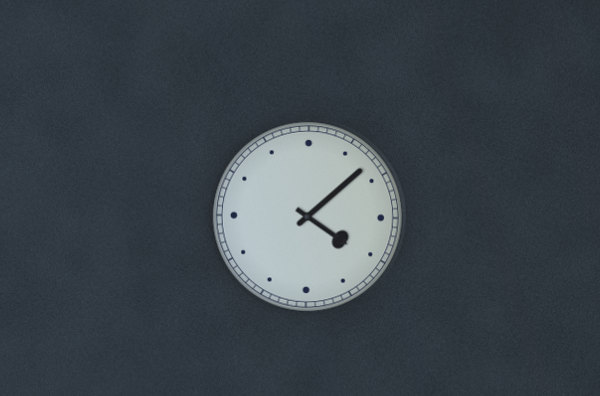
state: 4:08
